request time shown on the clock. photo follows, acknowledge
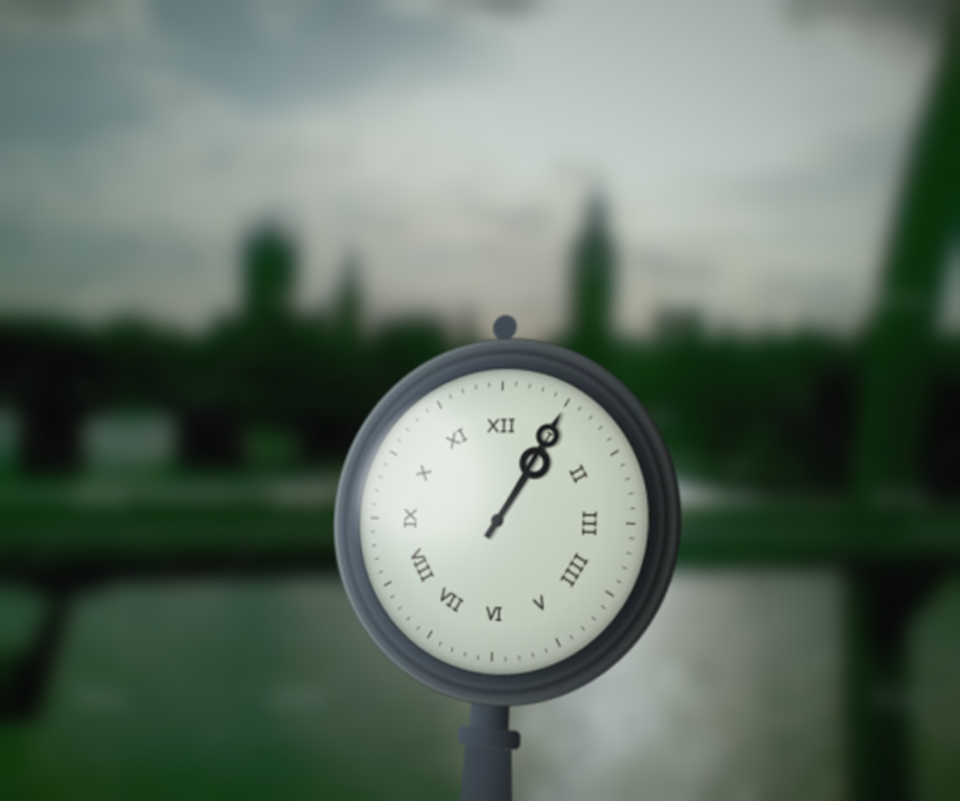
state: 1:05
